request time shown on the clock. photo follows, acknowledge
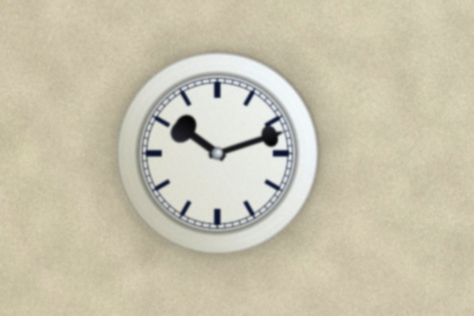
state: 10:12
